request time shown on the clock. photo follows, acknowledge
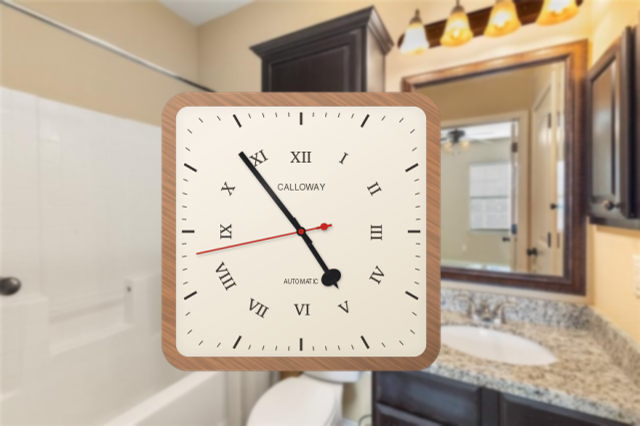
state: 4:53:43
